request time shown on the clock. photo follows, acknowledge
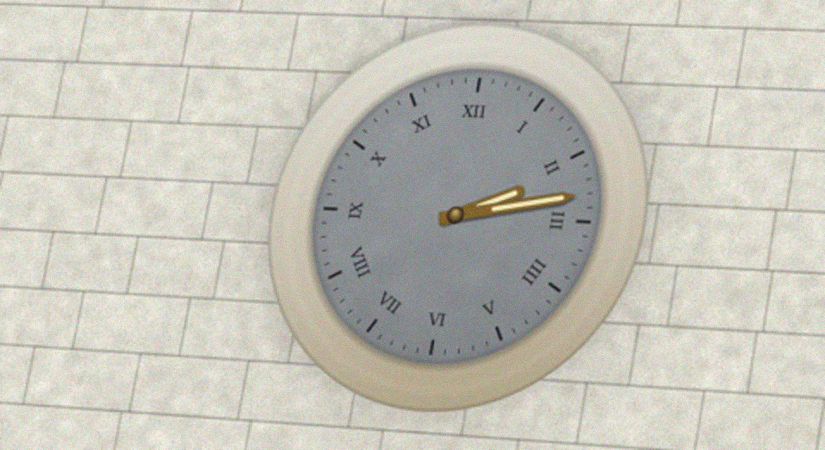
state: 2:13
